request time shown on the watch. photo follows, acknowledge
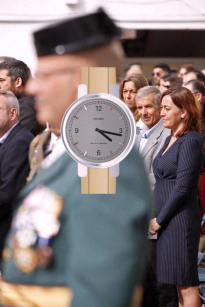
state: 4:17
